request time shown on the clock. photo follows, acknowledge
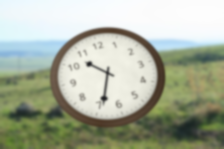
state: 10:34
